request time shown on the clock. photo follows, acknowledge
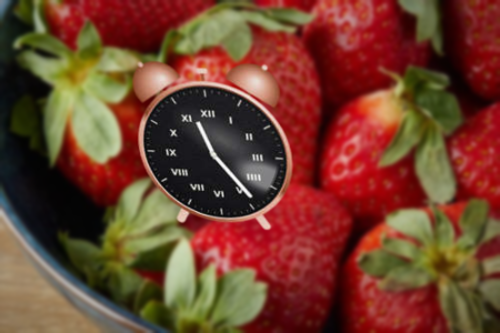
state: 11:24
